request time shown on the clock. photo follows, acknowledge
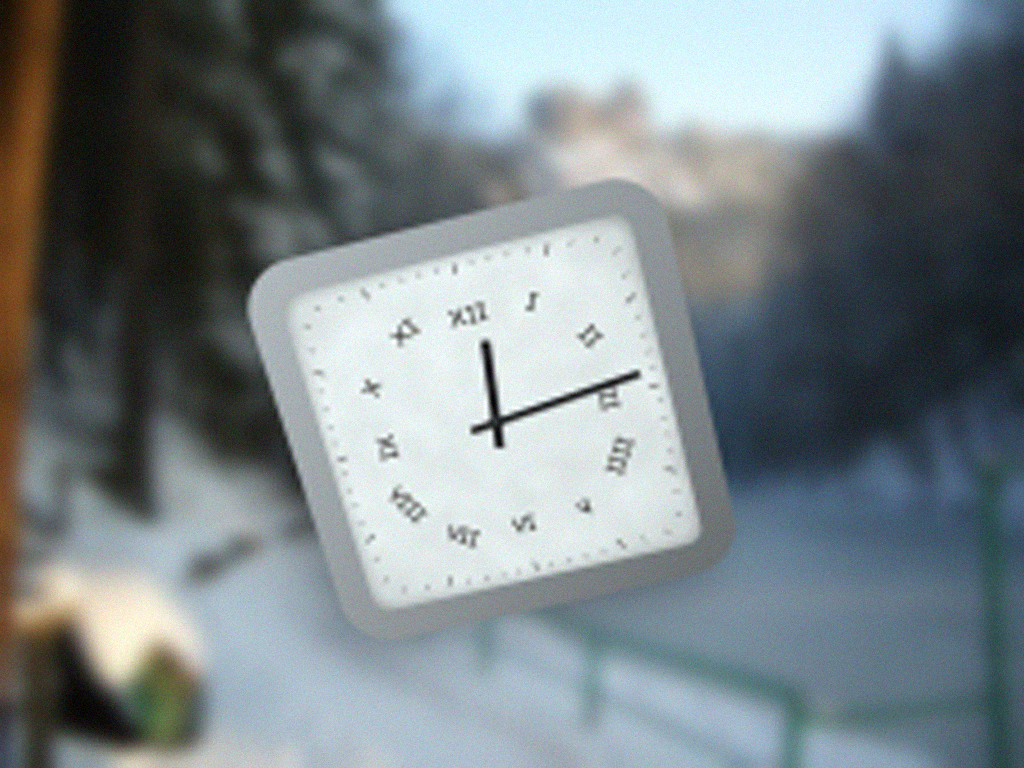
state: 12:14
